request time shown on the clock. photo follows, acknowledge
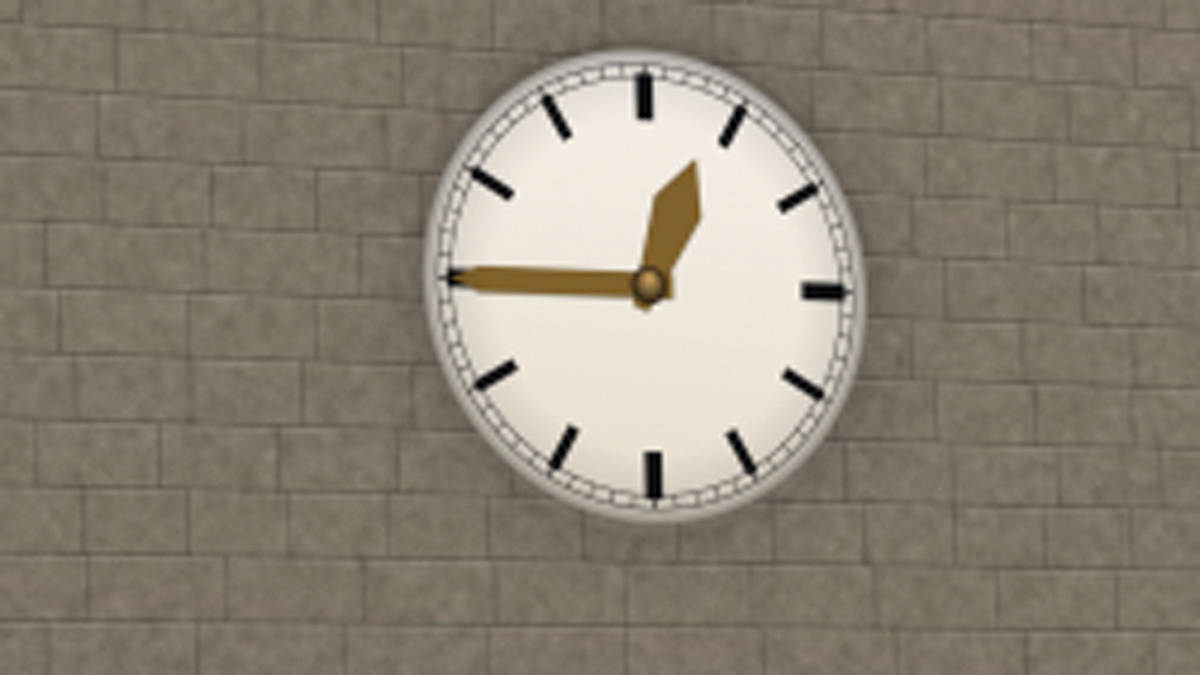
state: 12:45
